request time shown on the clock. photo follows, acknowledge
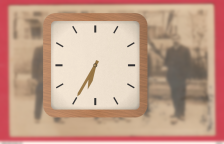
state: 6:35
